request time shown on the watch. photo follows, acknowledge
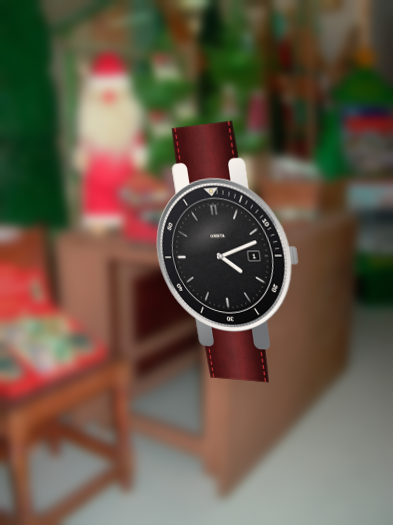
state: 4:12
